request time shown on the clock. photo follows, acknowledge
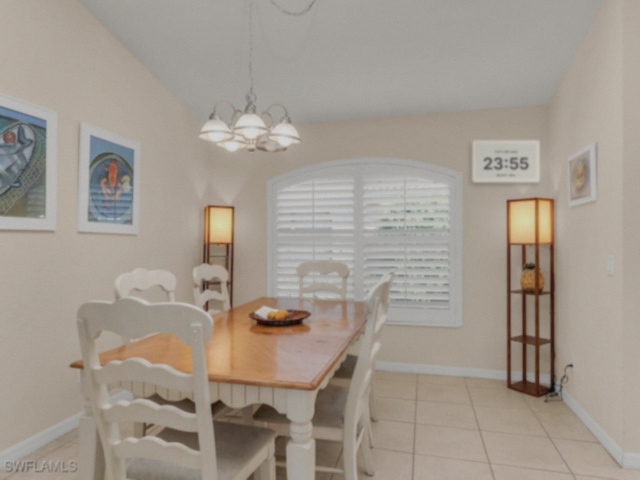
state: 23:55
